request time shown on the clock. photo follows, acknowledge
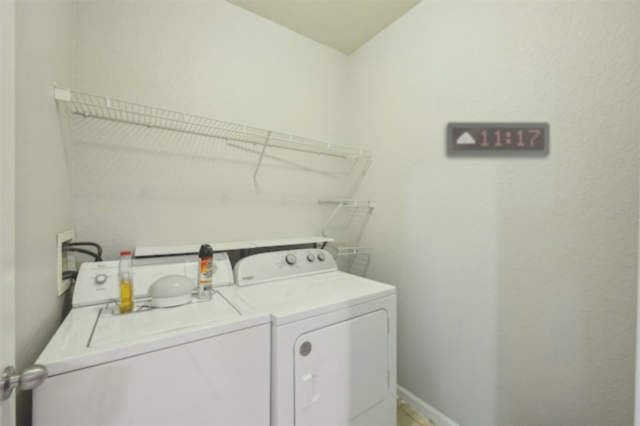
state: 11:17
